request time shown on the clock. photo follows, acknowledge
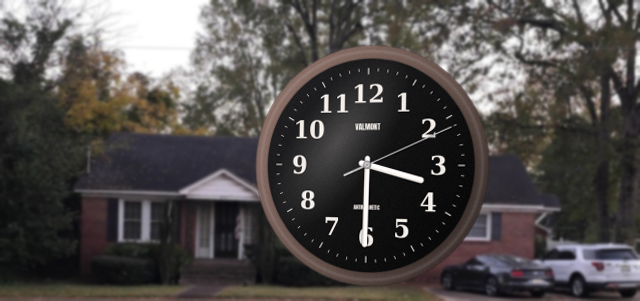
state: 3:30:11
